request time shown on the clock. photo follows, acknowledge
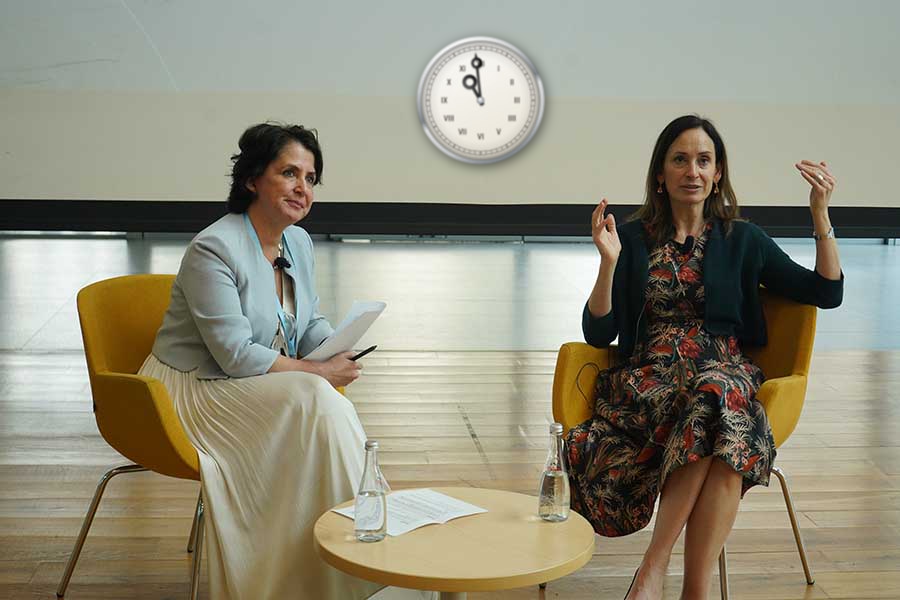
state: 10:59
